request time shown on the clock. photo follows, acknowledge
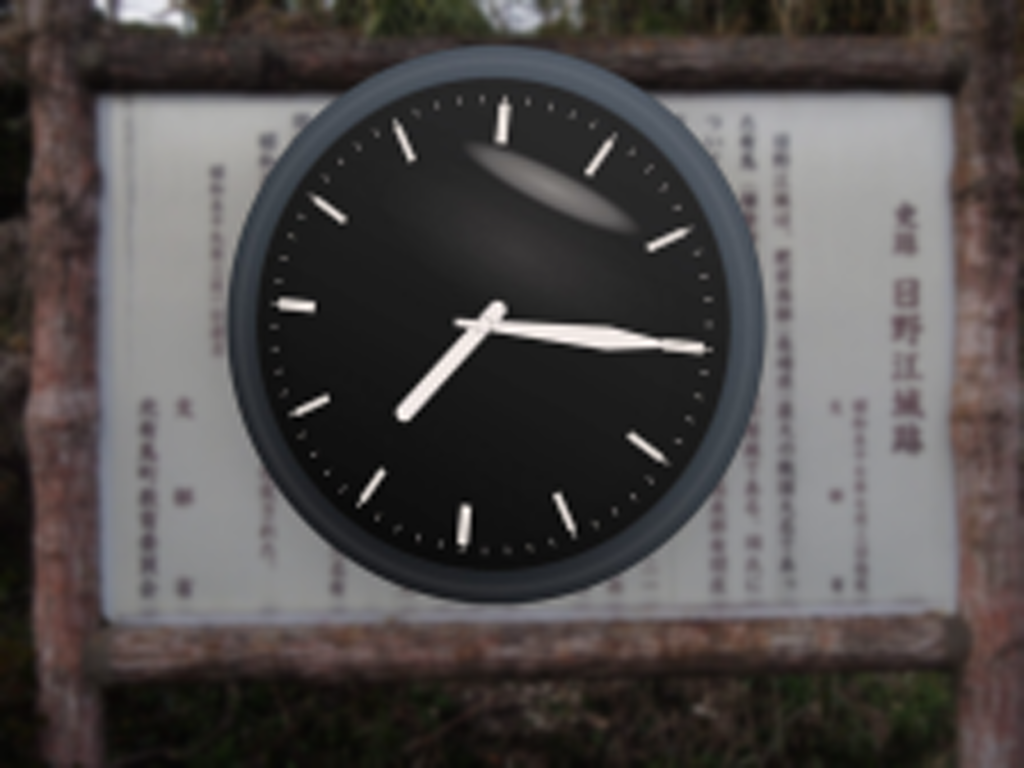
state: 7:15
